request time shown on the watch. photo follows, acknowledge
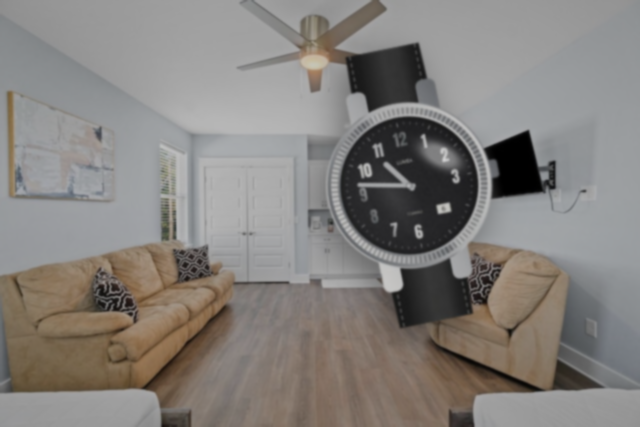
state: 10:47
